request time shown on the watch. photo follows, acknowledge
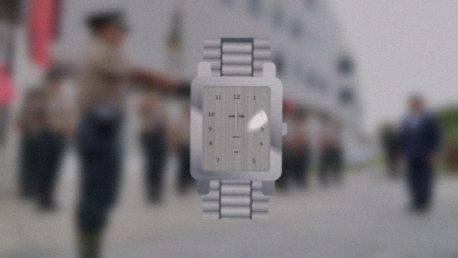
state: 12:00
